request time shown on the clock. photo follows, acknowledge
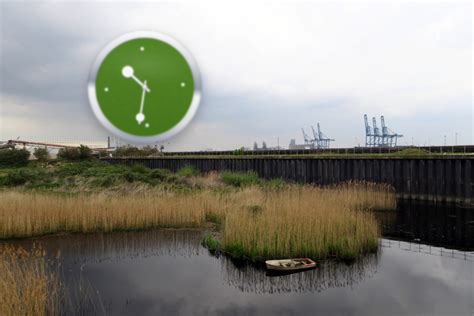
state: 10:32
